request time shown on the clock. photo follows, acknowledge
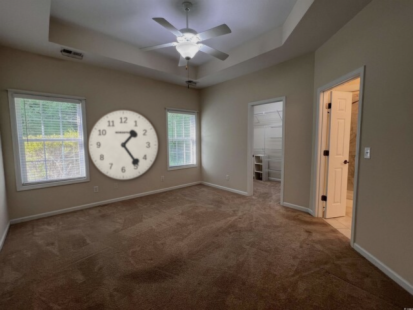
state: 1:24
